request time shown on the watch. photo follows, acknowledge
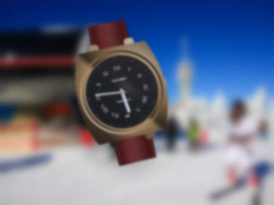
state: 5:46
